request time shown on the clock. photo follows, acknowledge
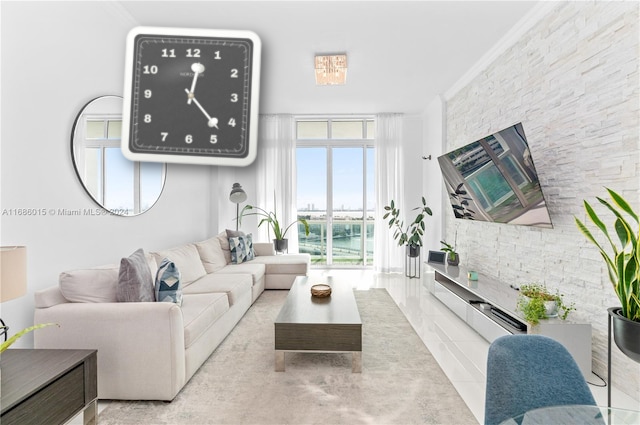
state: 12:23
